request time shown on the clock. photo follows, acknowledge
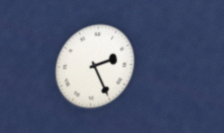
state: 2:25
